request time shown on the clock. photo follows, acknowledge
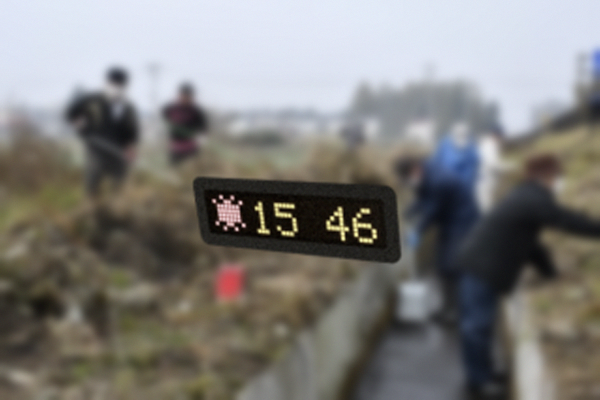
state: 15:46
